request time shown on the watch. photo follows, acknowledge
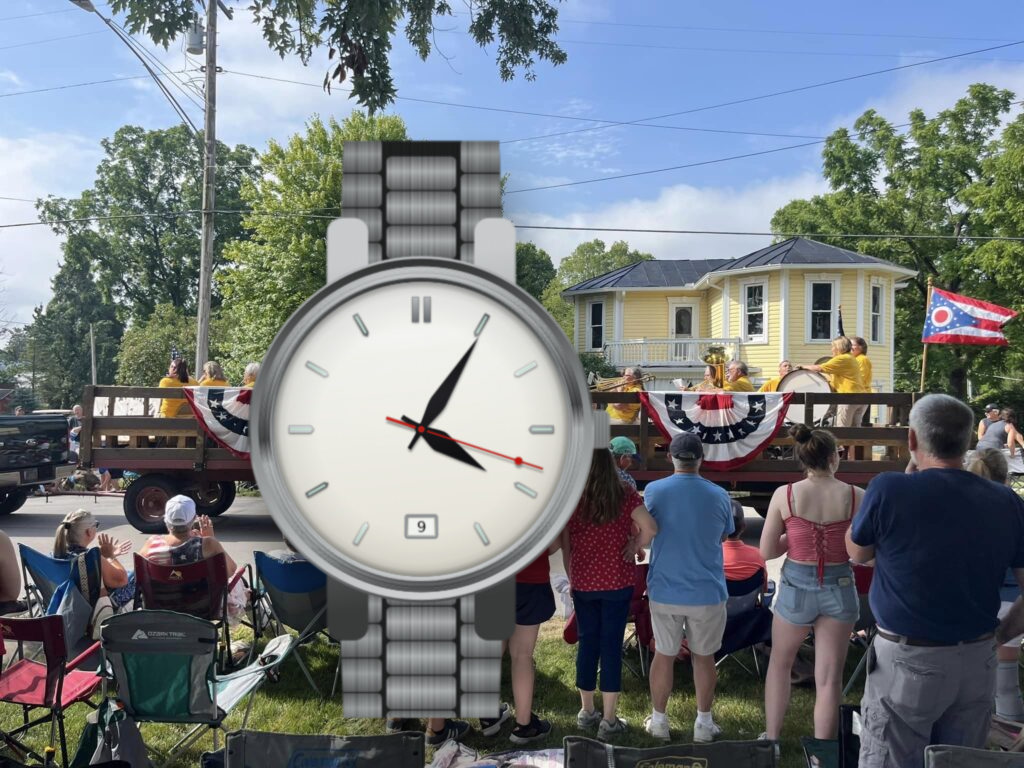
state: 4:05:18
